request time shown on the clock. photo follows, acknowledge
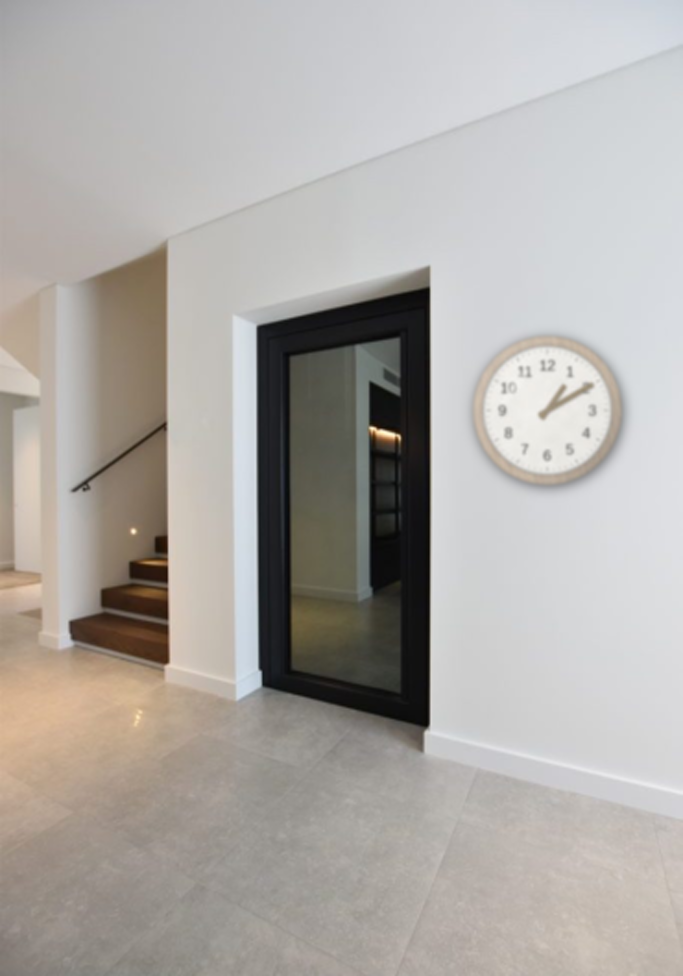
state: 1:10
